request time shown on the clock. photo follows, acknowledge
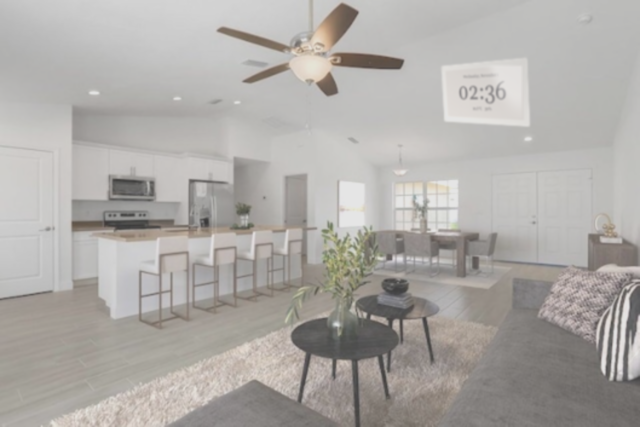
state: 2:36
